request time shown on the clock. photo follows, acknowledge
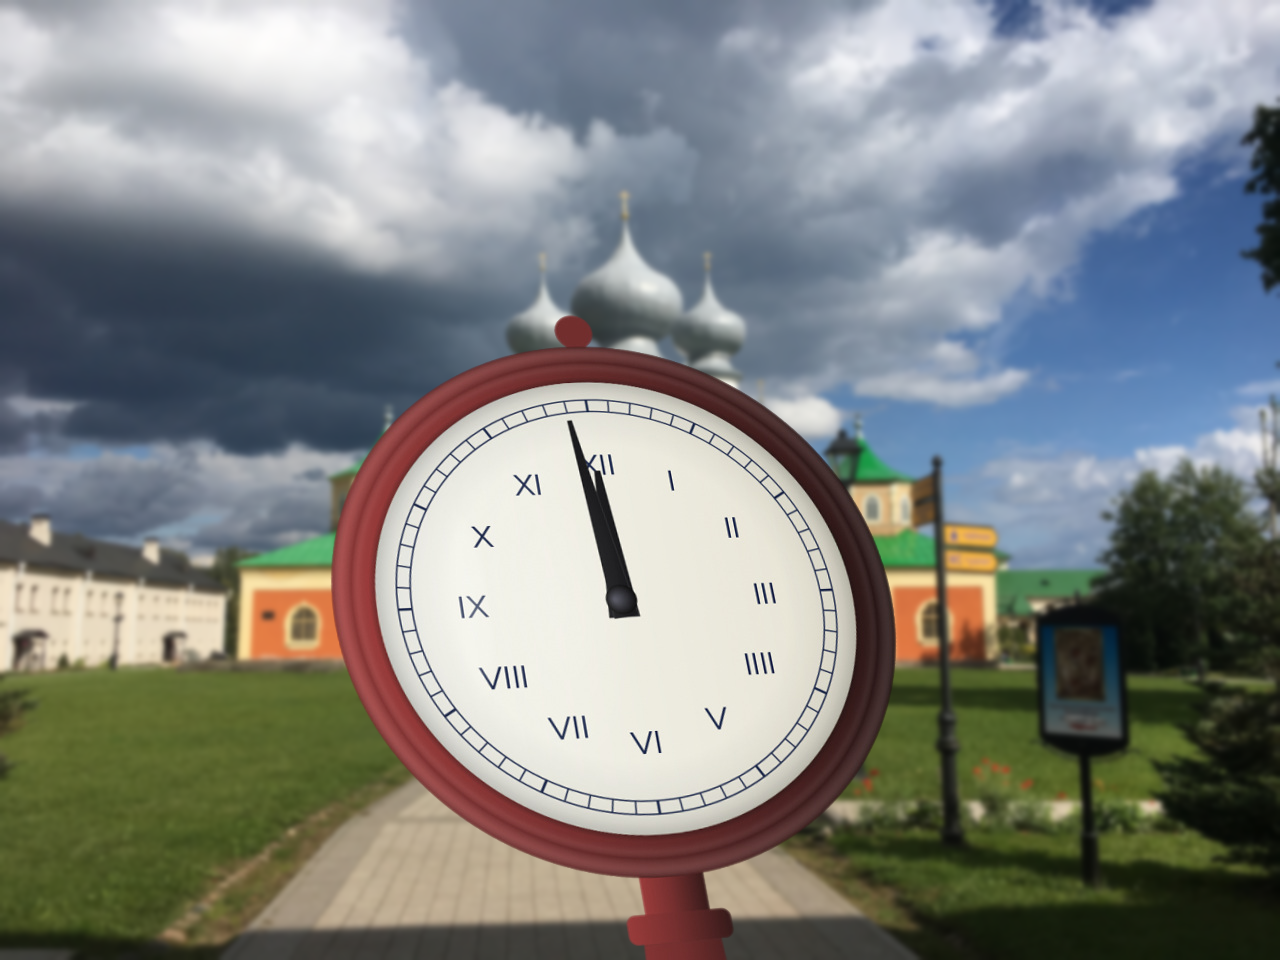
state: 11:59
